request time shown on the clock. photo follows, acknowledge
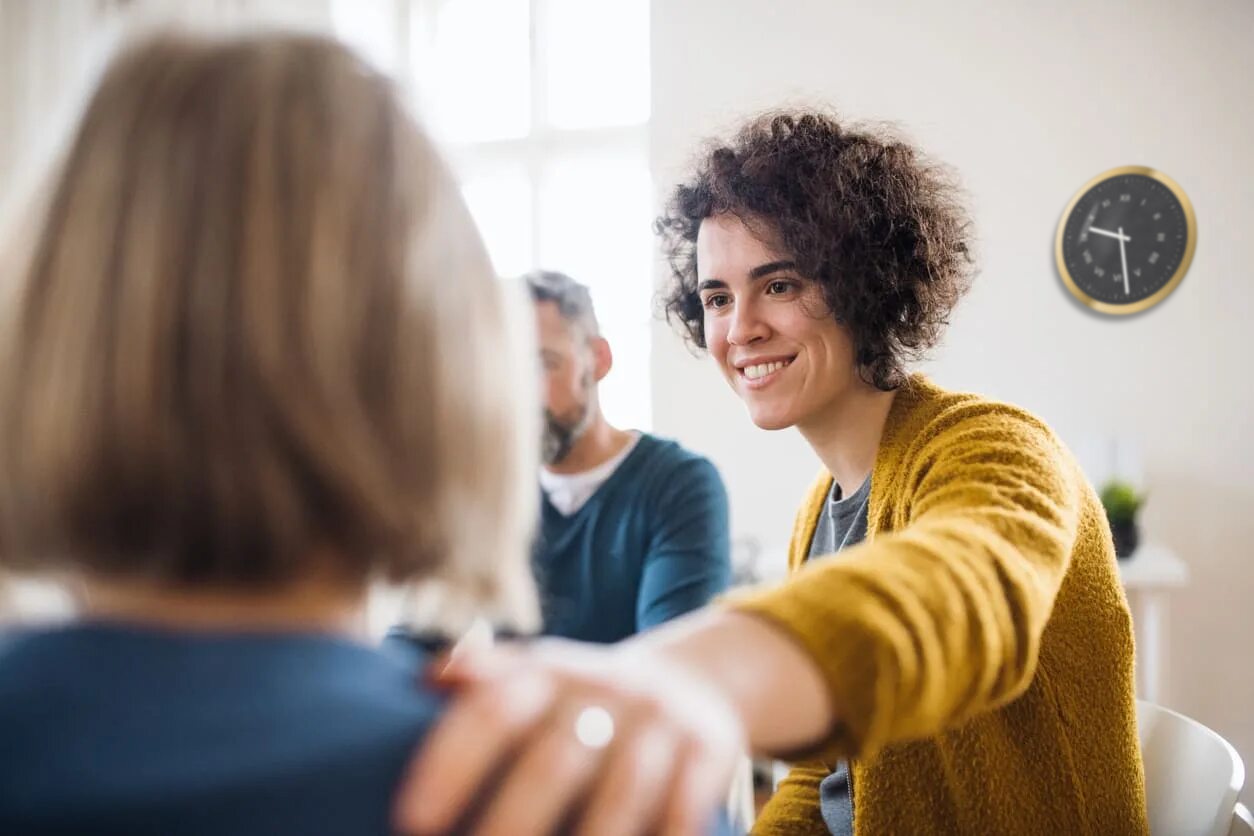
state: 9:28
